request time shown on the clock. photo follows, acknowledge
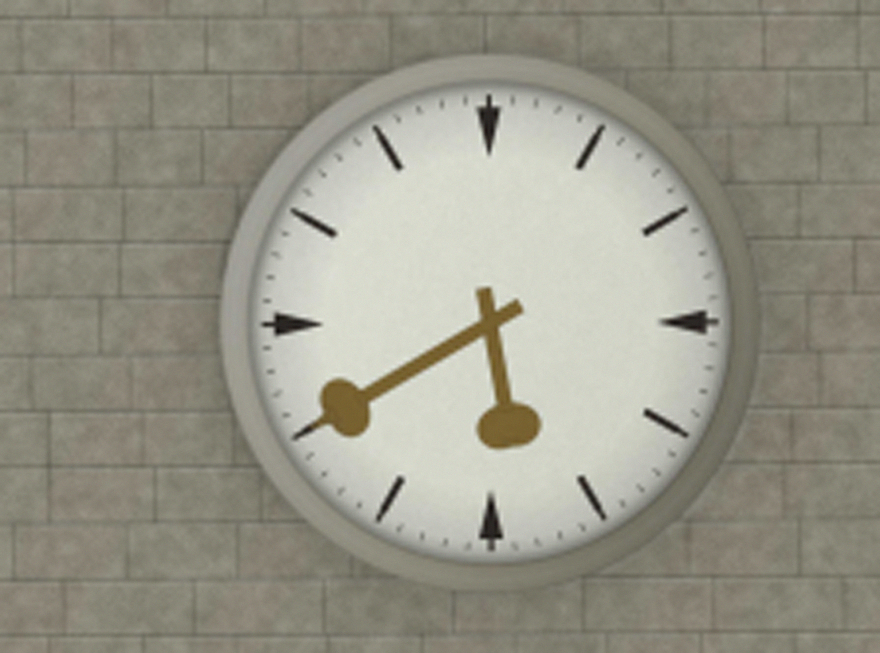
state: 5:40
